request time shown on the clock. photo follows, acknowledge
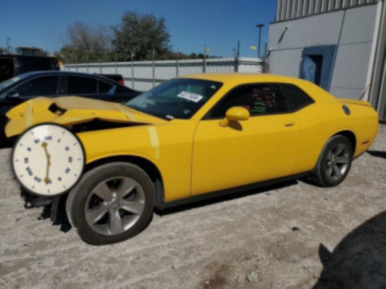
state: 11:31
